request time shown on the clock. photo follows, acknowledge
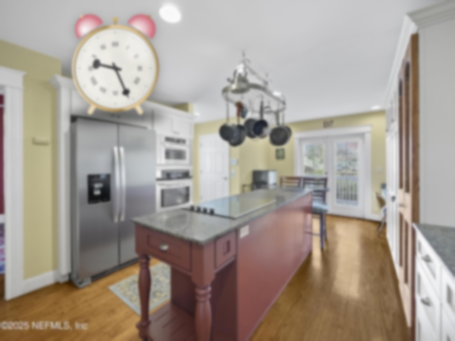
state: 9:26
